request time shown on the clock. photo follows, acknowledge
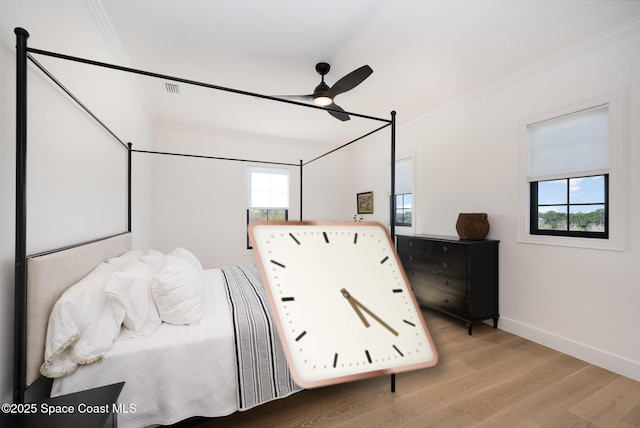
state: 5:23
